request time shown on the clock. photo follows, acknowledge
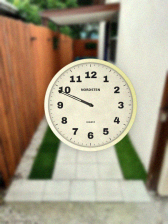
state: 9:49
